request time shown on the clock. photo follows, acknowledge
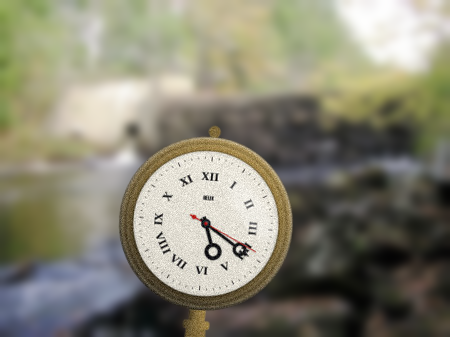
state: 5:20:19
